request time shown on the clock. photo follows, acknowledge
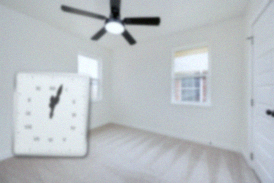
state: 12:03
